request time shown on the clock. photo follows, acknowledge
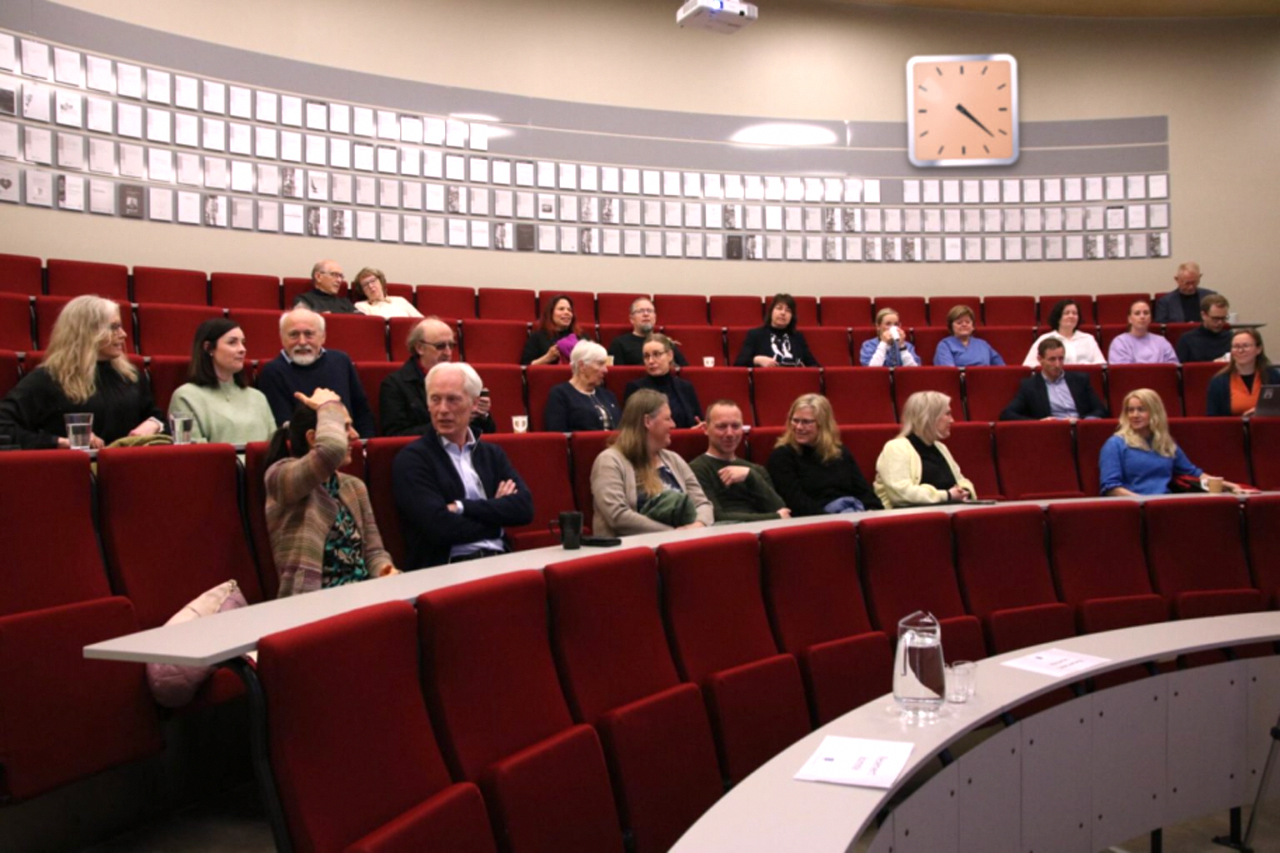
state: 4:22
